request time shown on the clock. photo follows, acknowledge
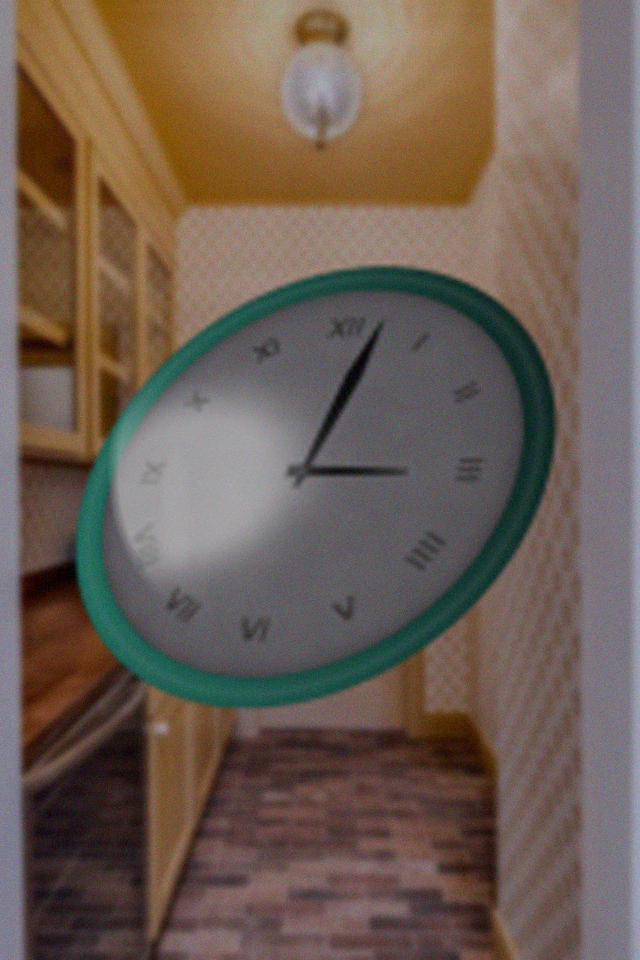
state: 3:02
